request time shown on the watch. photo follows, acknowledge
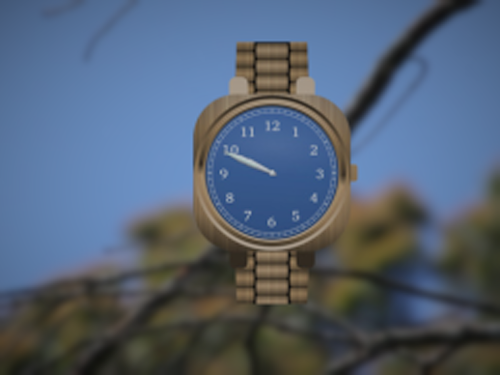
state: 9:49
